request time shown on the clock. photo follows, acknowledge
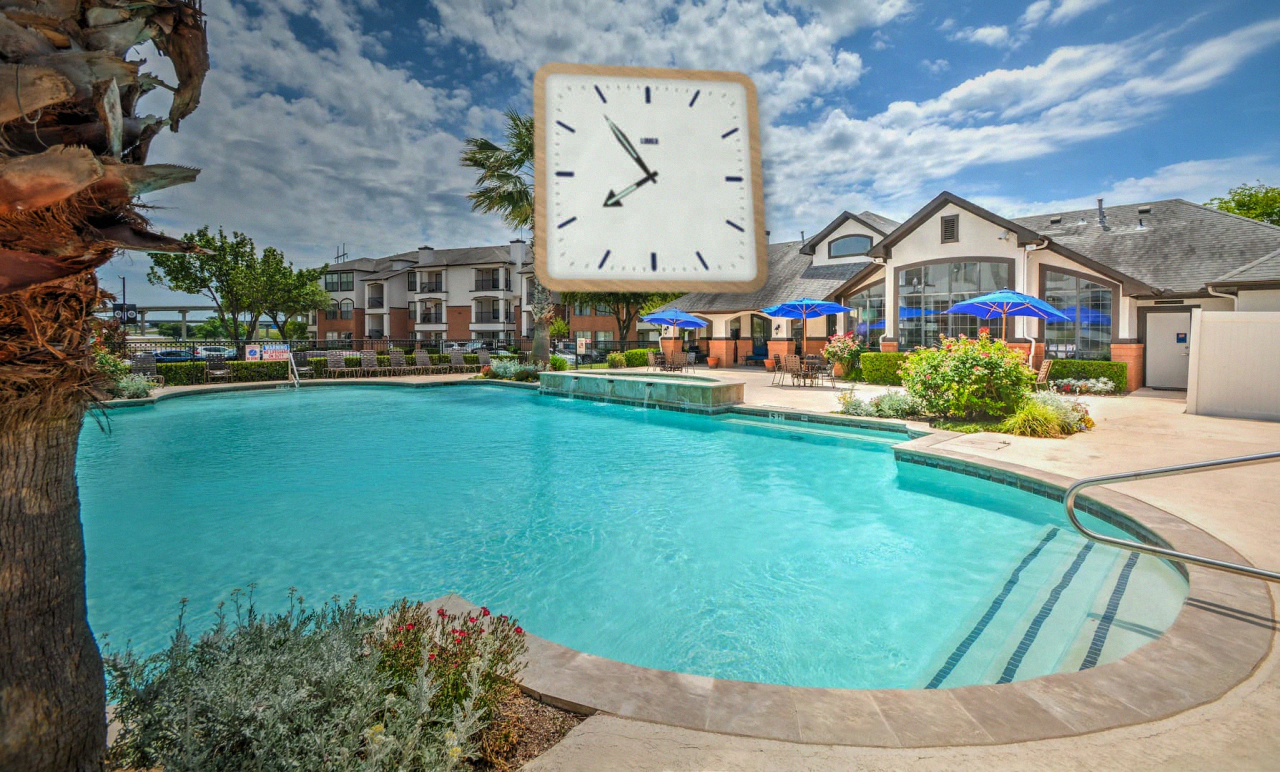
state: 7:54
